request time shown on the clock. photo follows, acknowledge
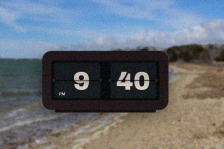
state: 9:40
